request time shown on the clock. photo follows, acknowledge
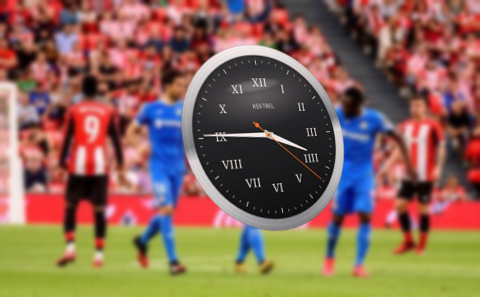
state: 3:45:22
